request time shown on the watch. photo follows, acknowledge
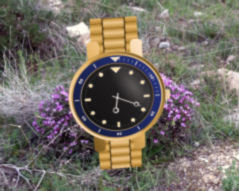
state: 6:19
